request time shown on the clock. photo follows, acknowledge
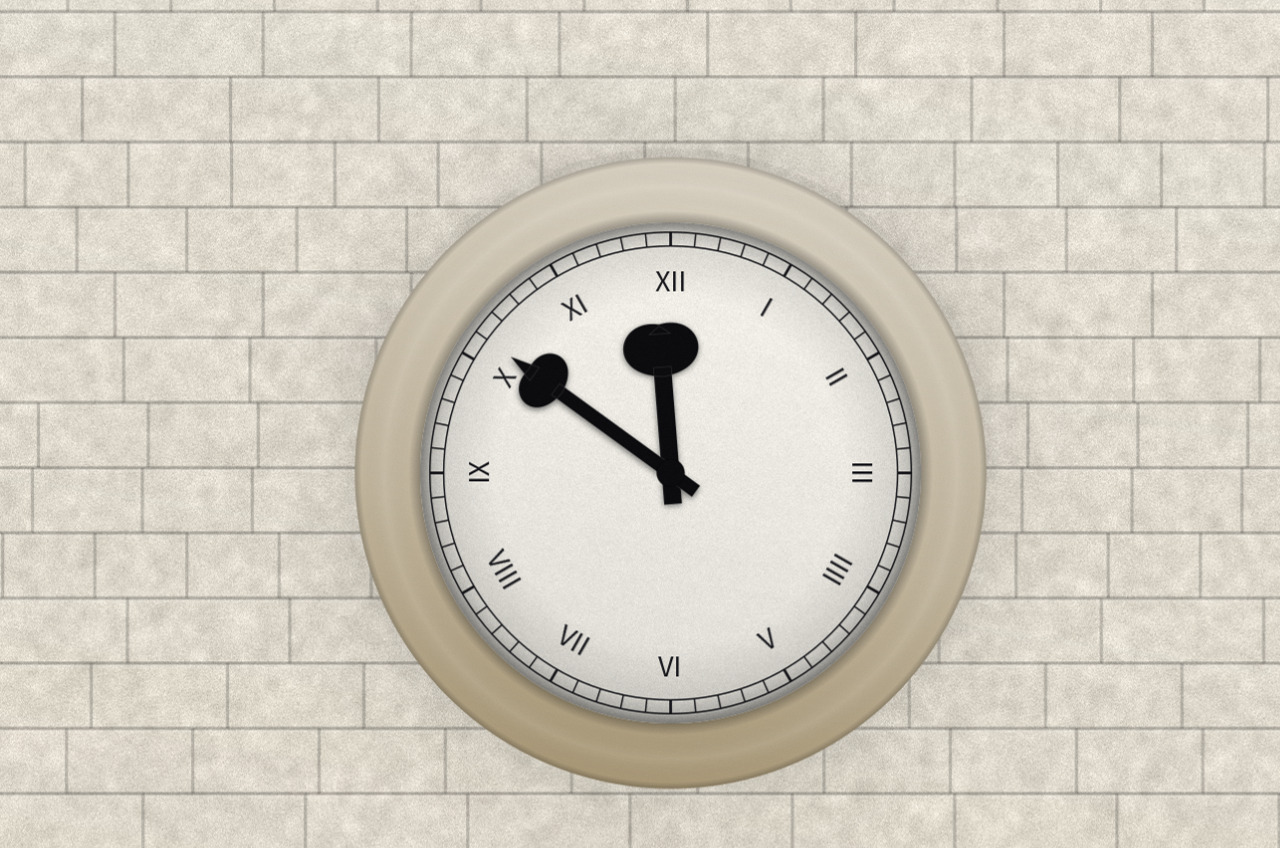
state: 11:51
